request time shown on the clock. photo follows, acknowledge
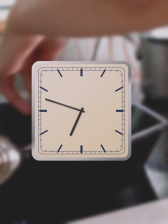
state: 6:48
